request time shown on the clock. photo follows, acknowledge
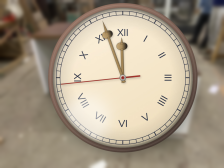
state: 11:56:44
